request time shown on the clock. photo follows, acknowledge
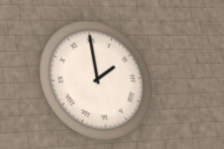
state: 2:00
